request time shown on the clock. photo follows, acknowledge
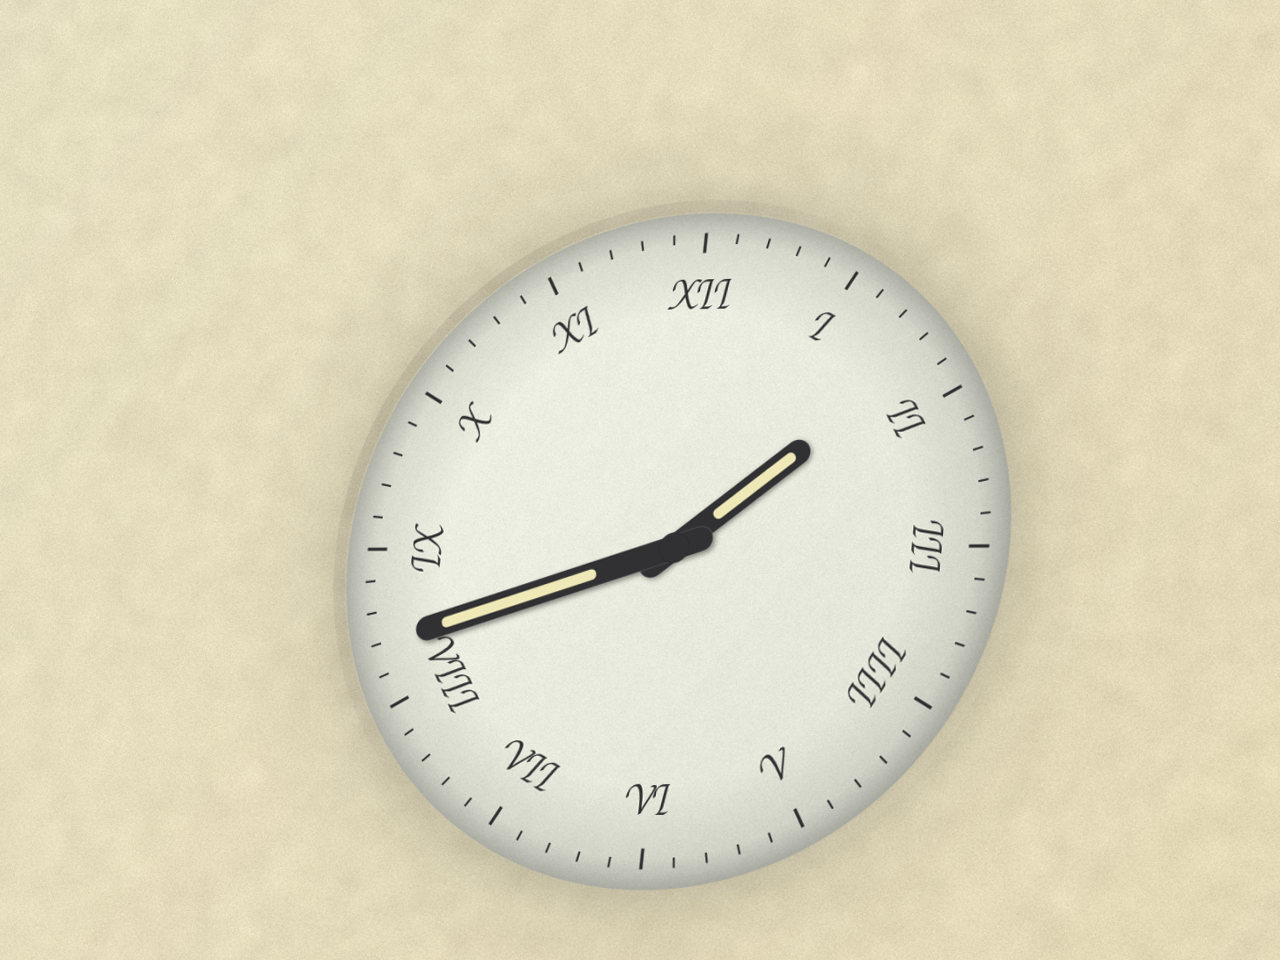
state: 1:42
